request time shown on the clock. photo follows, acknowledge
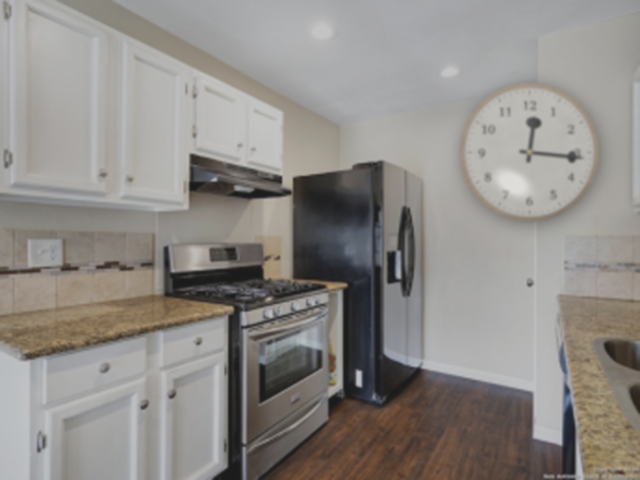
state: 12:16
